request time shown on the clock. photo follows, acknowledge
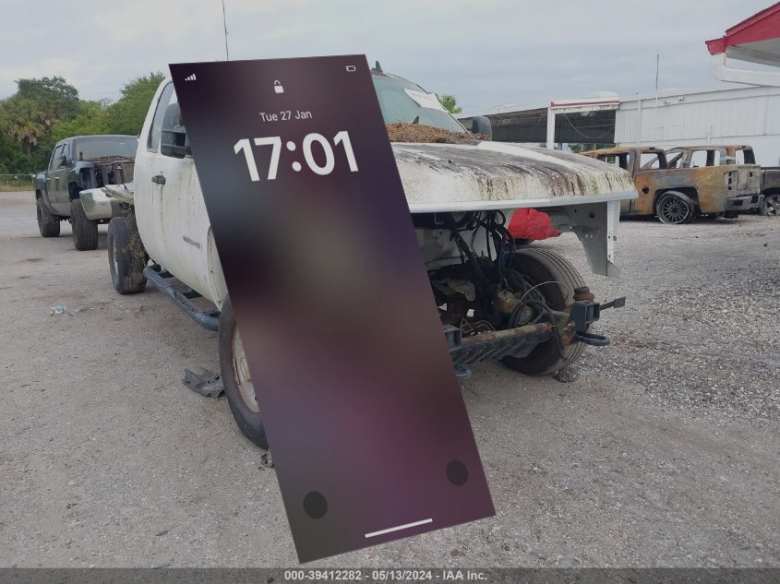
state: 17:01
